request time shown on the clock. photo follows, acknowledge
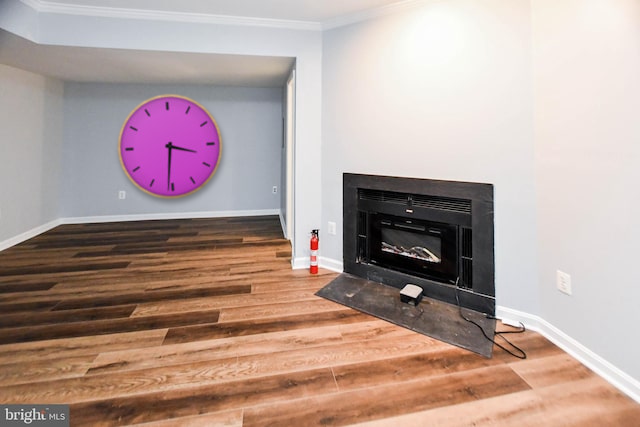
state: 3:31
